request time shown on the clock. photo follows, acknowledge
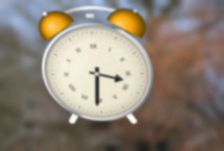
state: 3:31
